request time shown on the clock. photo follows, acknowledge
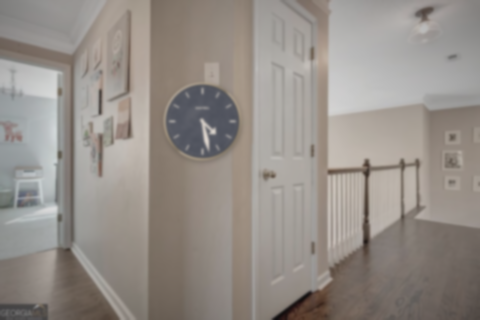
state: 4:28
